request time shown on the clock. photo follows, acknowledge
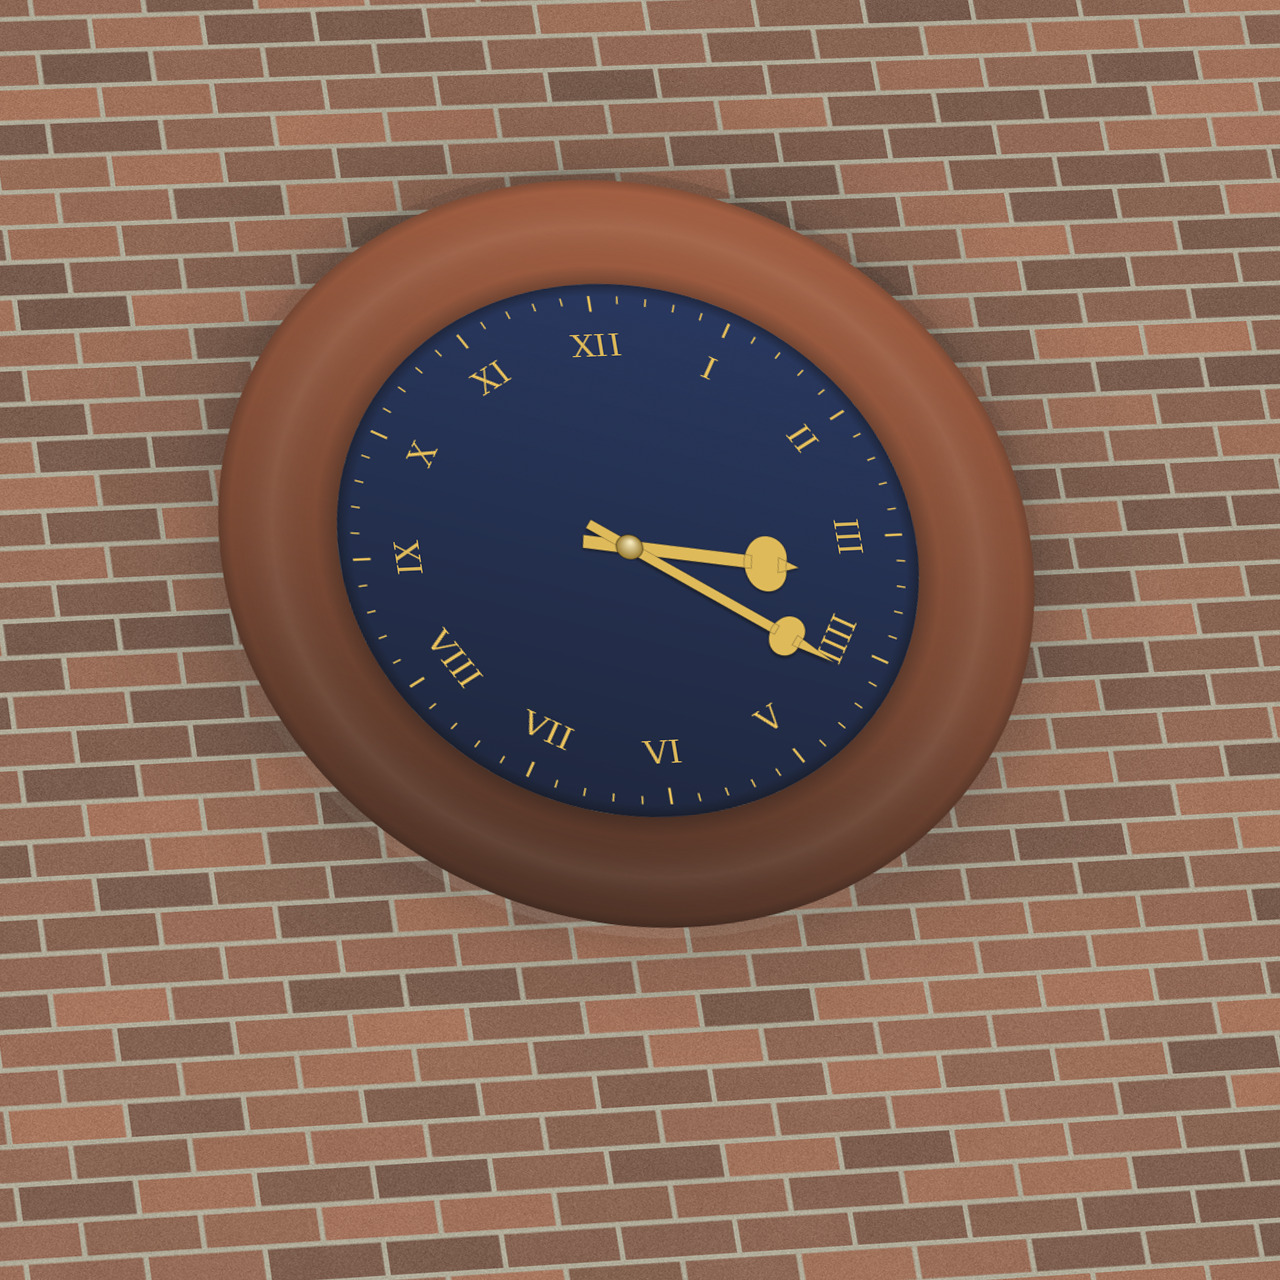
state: 3:21
